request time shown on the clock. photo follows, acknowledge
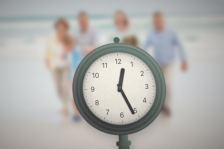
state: 12:26
